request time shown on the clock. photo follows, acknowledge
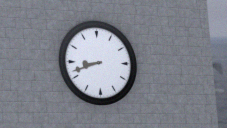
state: 8:42
